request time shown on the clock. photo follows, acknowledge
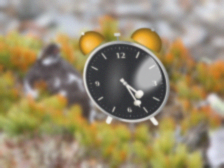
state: 4:26
